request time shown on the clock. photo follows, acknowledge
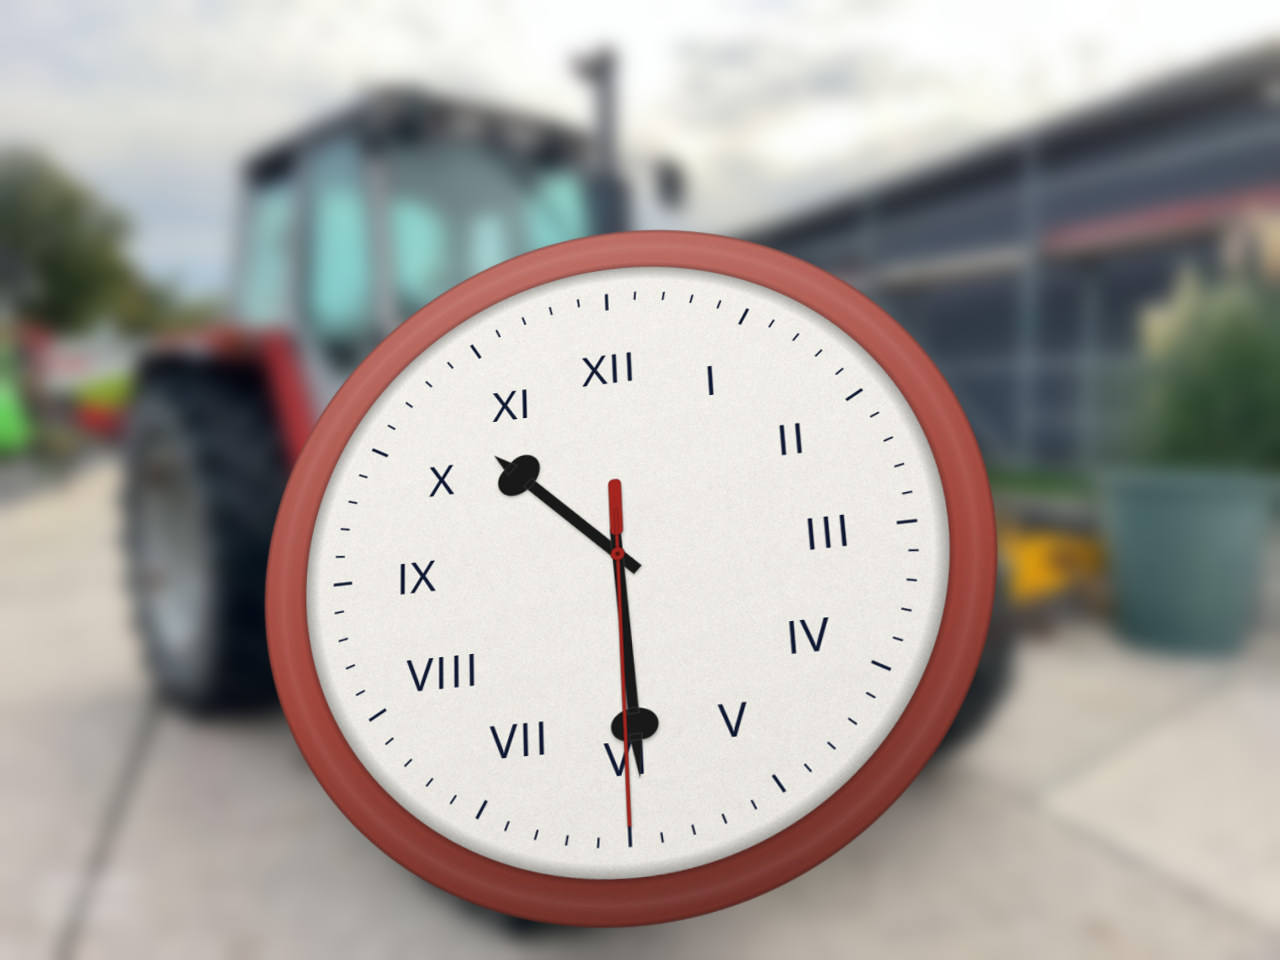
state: 10:29:30
